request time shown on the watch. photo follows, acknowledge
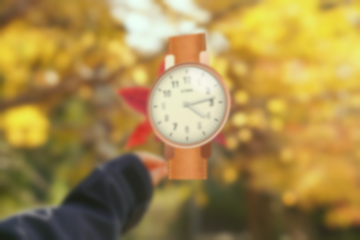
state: 4:13
